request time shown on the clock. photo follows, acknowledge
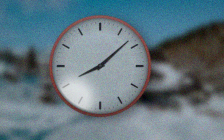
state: 8:08
